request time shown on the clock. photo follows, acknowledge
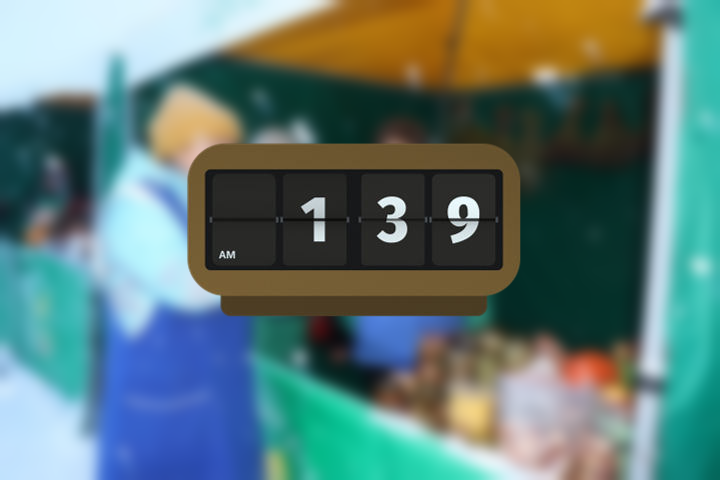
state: 1:39
